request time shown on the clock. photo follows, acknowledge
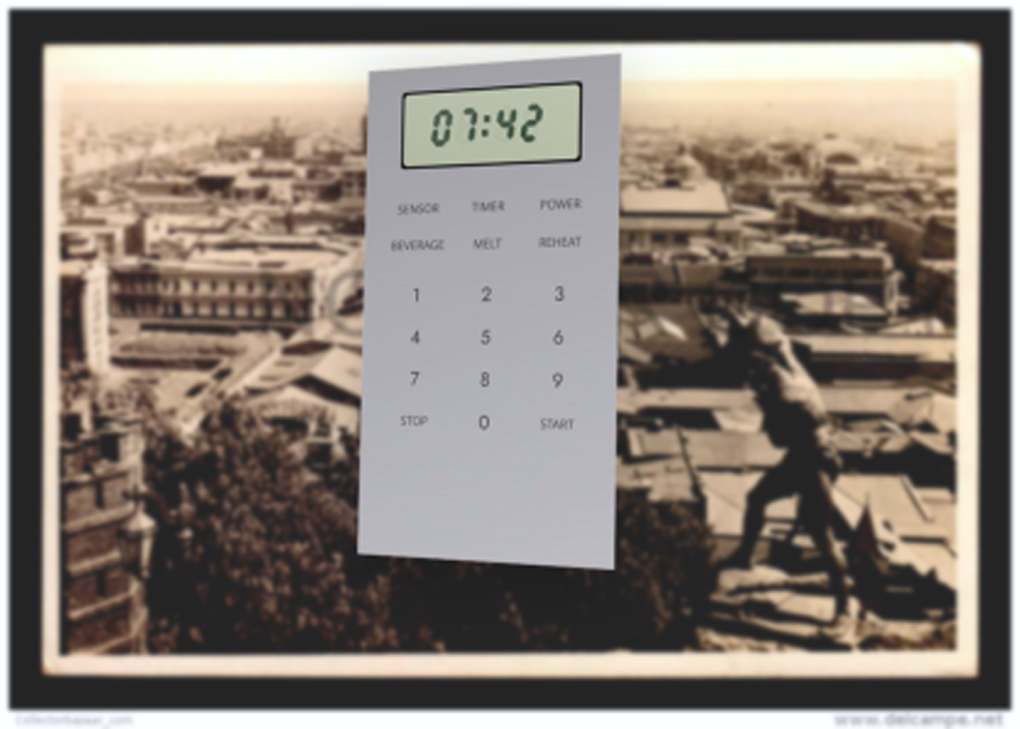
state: 7:42
